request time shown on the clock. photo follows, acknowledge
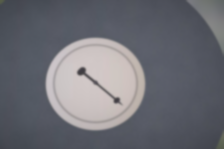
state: 10:22
